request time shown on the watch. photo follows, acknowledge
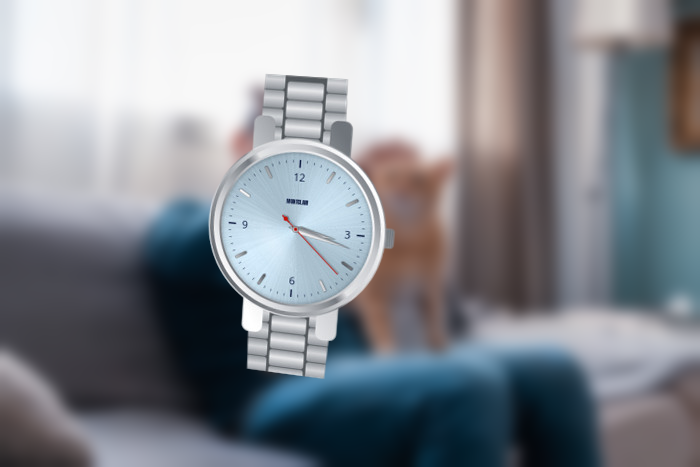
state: 3:17:22
